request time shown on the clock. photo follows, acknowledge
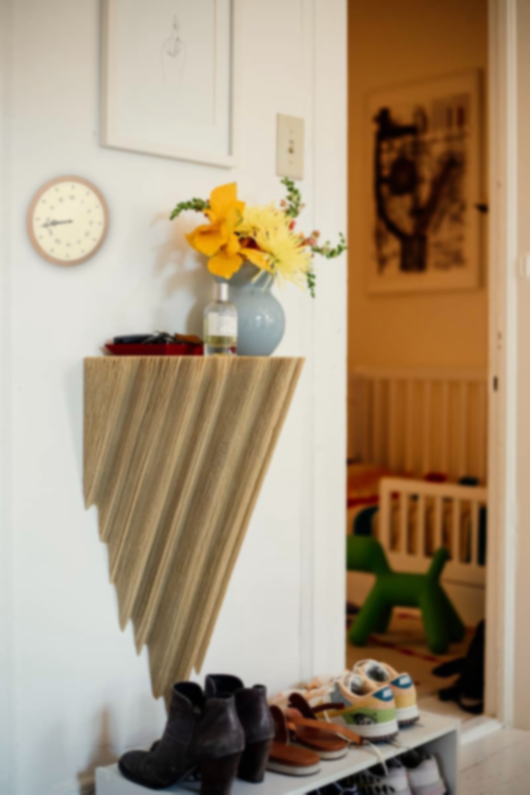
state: 8:43
